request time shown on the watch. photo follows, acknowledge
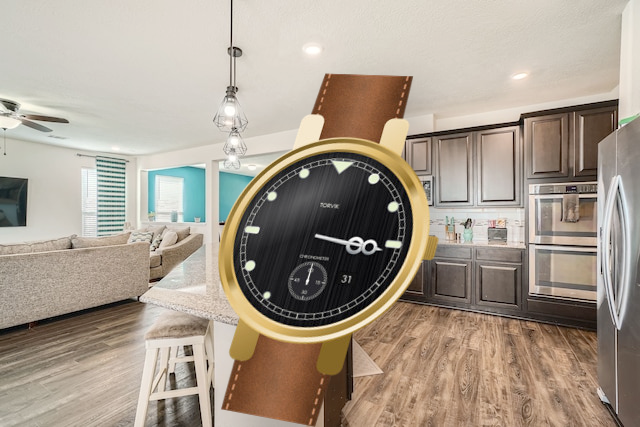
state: 3:16
